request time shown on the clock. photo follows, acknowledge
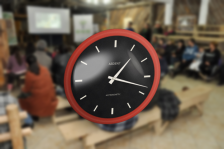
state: 1:18
